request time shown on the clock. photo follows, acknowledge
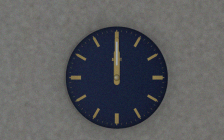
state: 12:00
